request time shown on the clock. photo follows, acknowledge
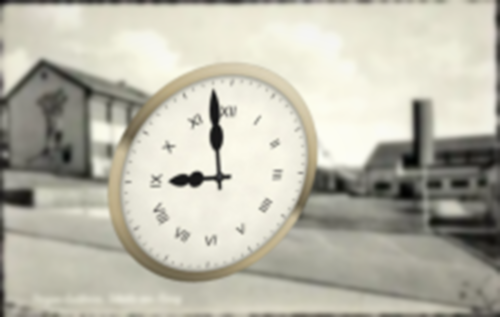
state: 8:58
